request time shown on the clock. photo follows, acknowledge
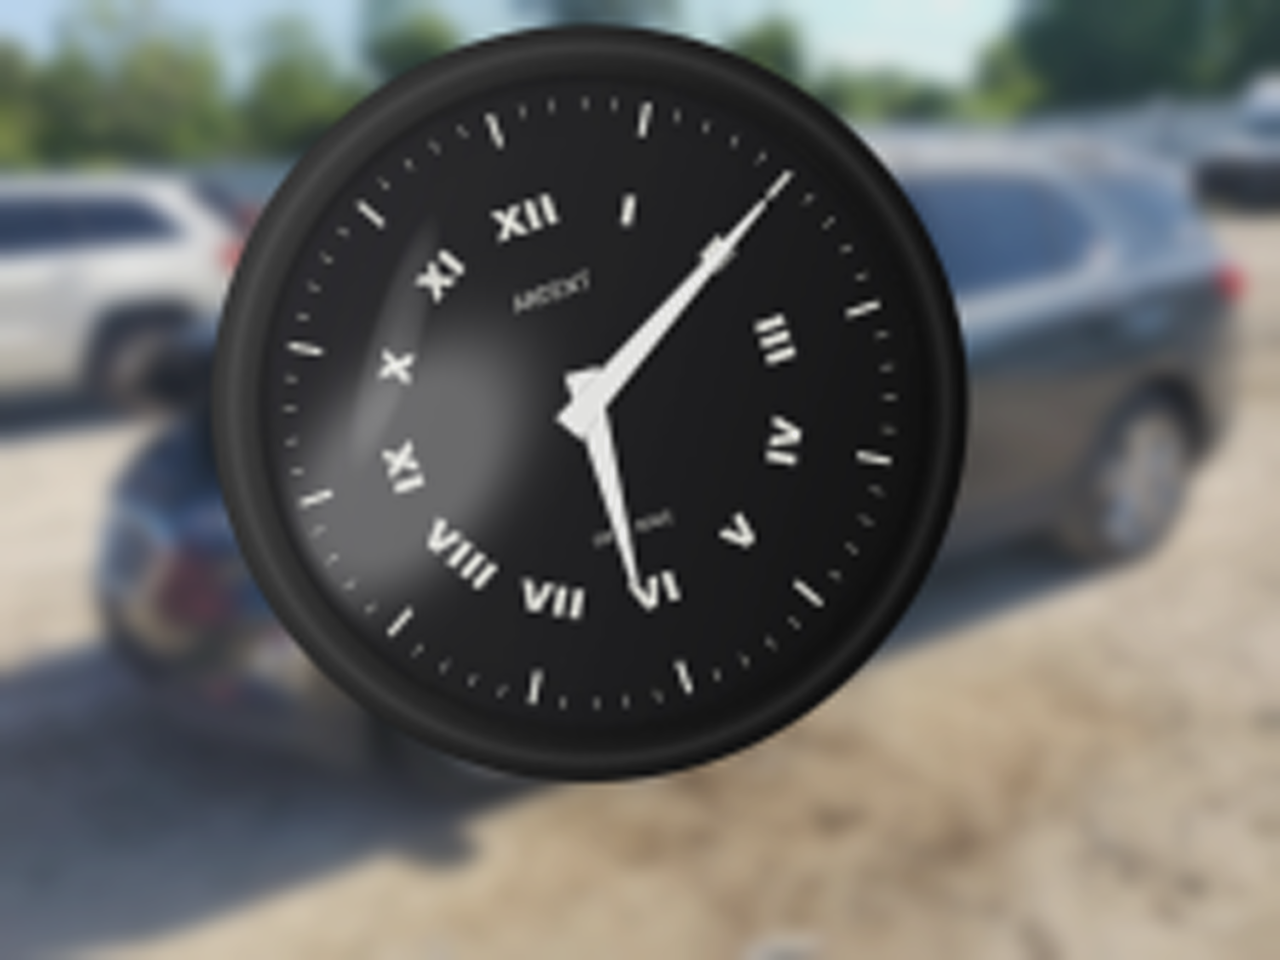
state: 6:10
